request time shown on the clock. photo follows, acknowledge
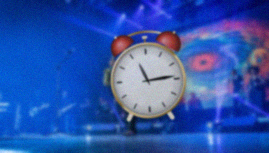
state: 11:14
